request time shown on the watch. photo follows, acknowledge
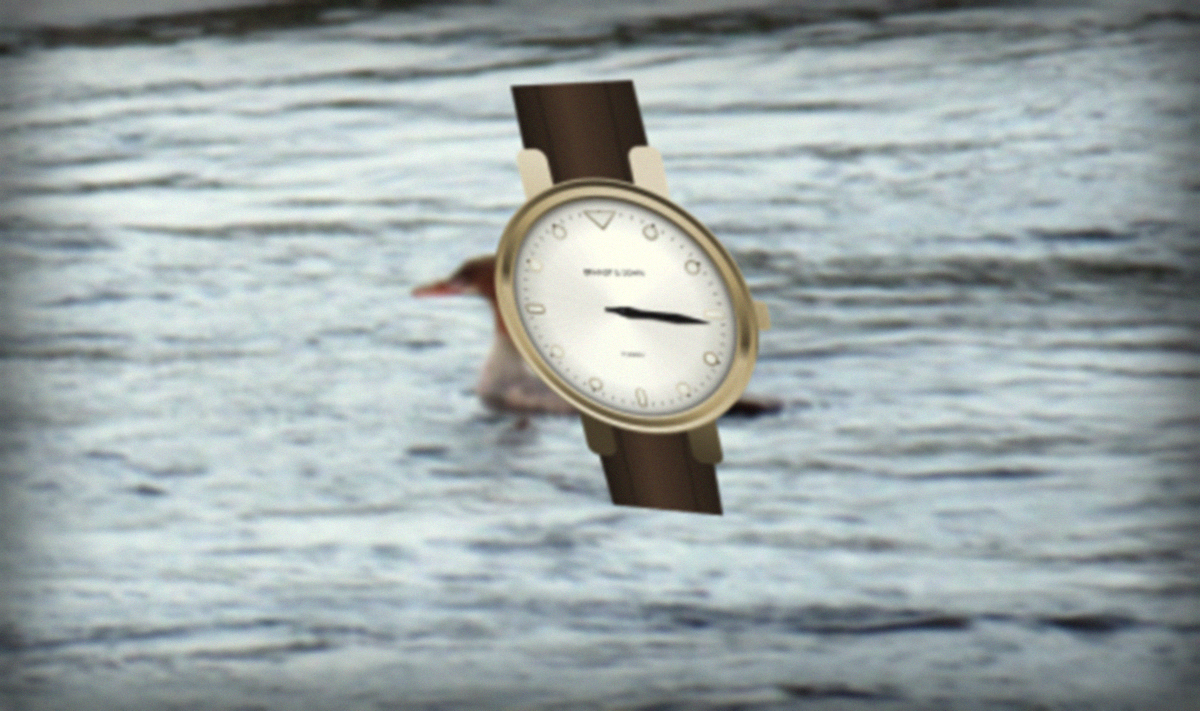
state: 3:16
